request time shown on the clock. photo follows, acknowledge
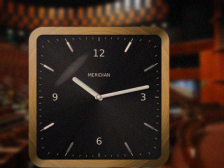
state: 10:13
